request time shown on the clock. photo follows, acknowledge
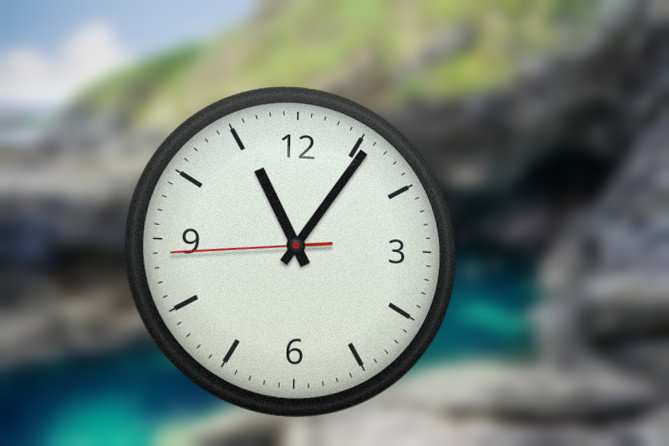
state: 11:05:44
